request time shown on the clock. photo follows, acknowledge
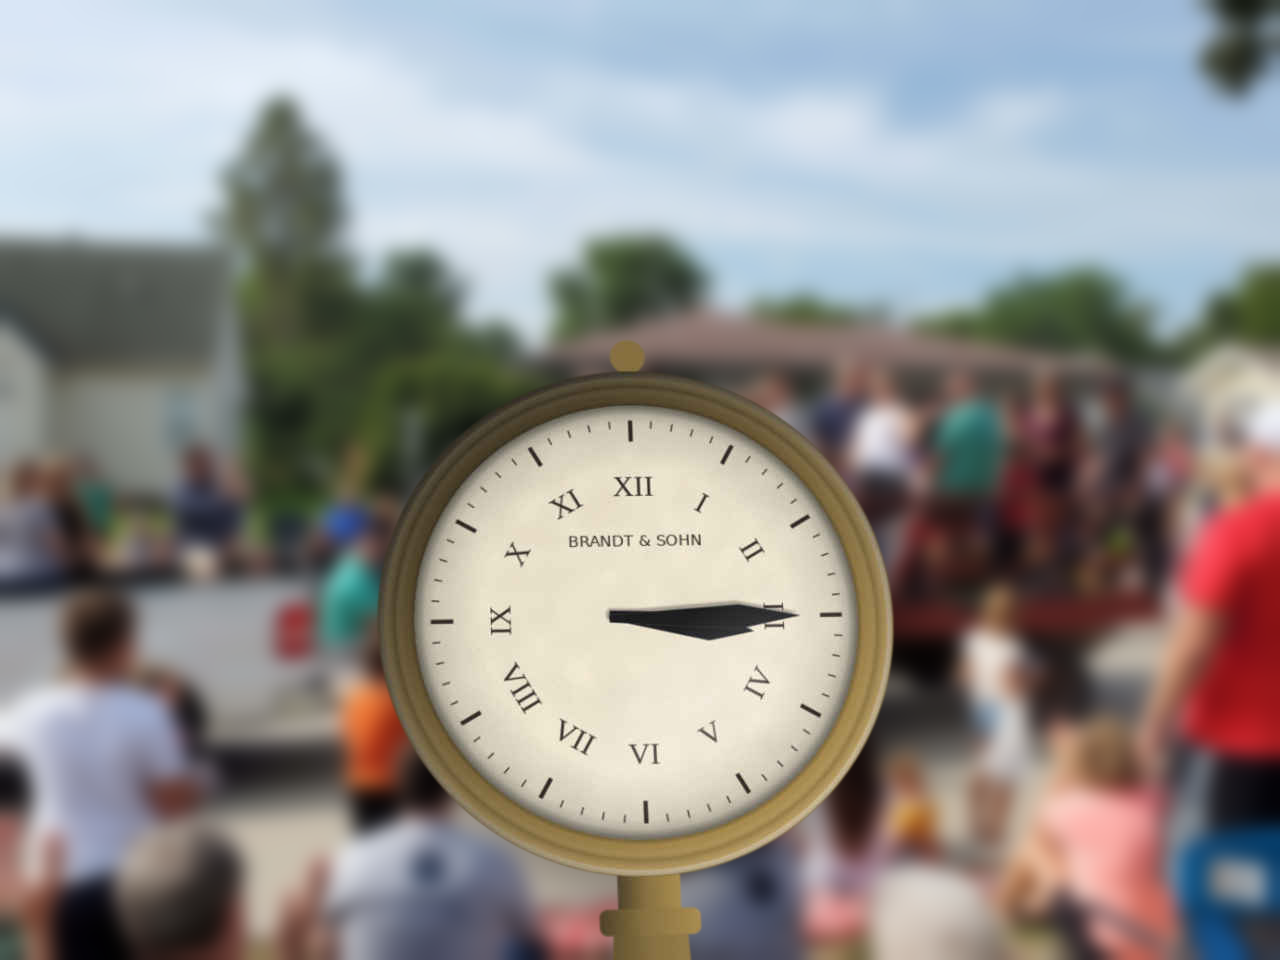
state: 3:15
